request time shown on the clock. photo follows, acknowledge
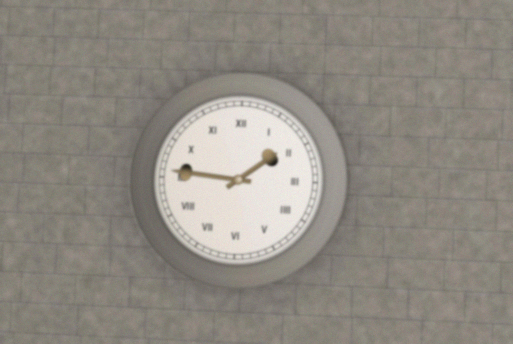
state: 1:46
